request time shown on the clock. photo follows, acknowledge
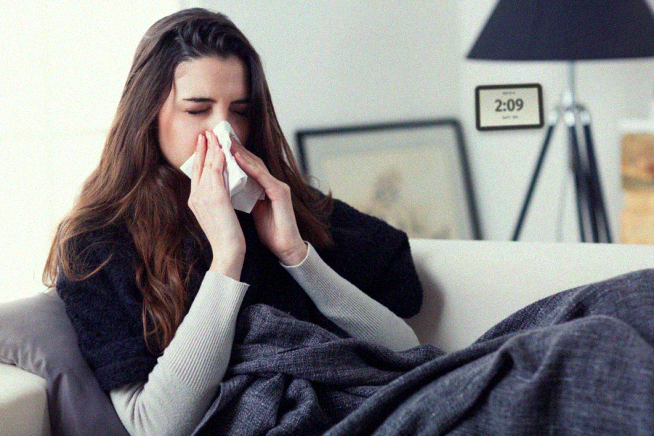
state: 2:09
